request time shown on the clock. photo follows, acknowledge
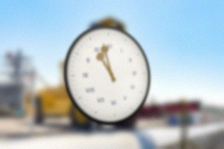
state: 10:58
